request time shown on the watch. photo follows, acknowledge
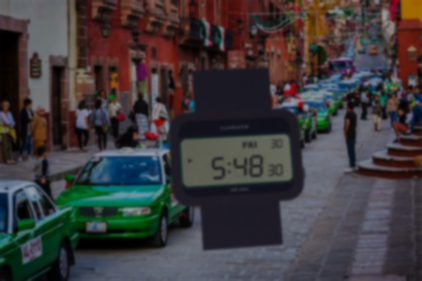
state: 5:48:30
